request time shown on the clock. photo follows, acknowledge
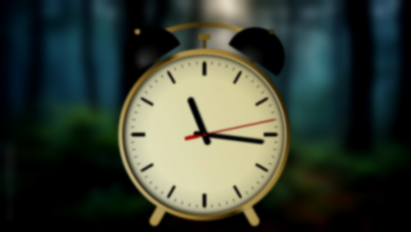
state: 11:16:13
